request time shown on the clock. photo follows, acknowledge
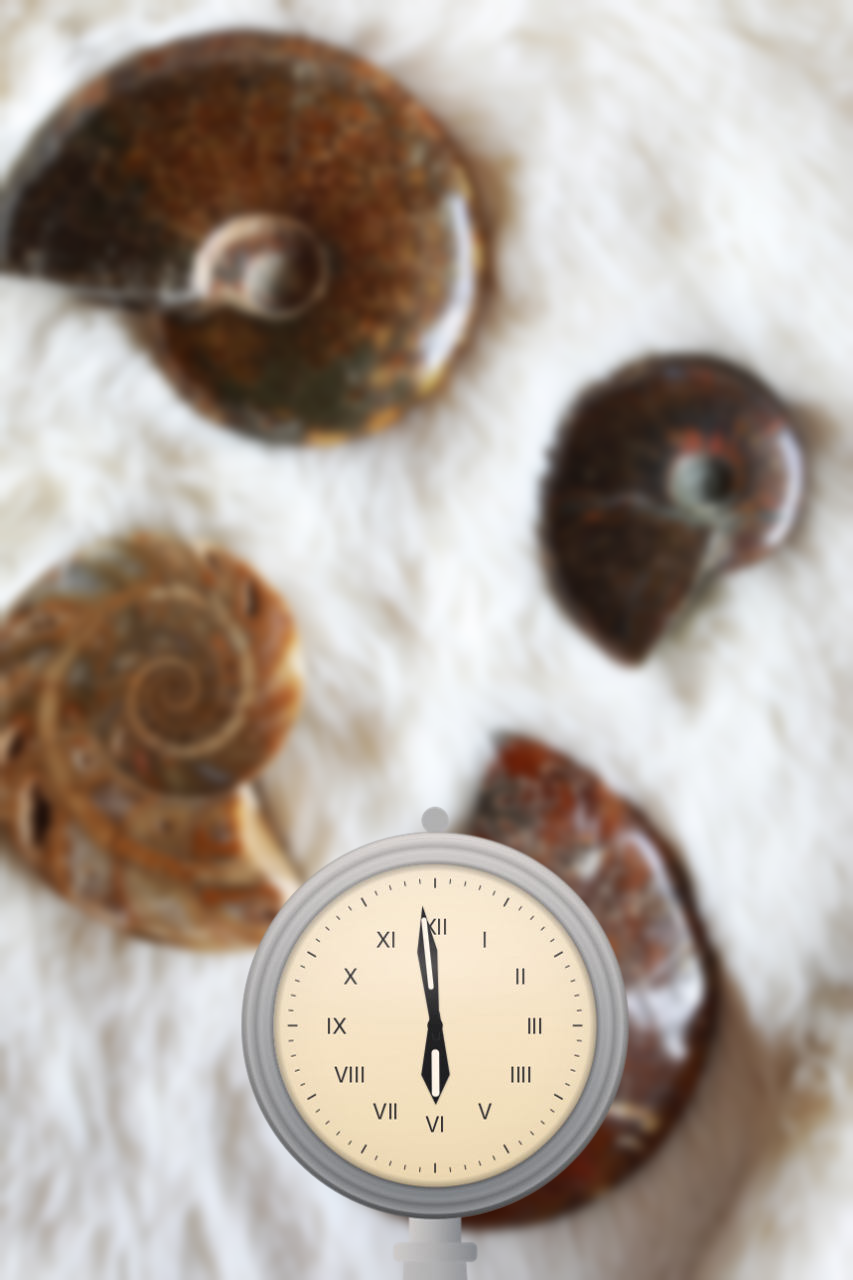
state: 5:59
